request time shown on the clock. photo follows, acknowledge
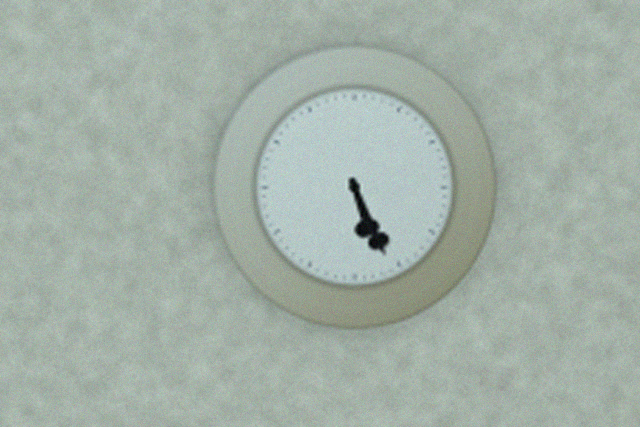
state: 5:26
